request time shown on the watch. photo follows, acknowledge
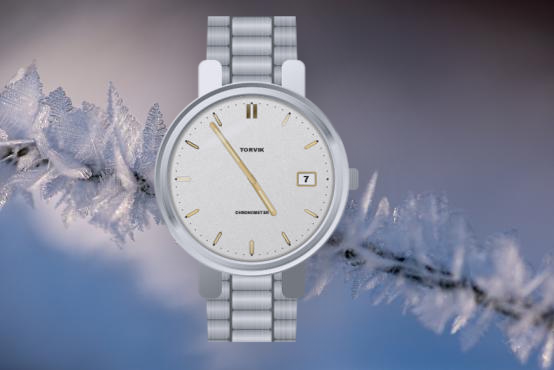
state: 4:54
